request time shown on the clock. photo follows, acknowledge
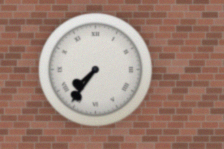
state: 7:36
